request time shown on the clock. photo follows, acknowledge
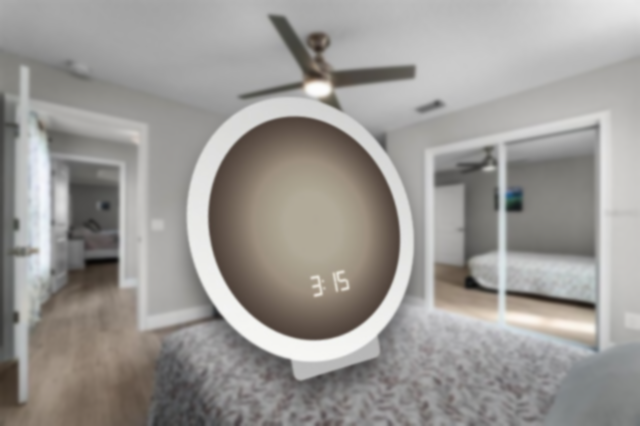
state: 3:15
